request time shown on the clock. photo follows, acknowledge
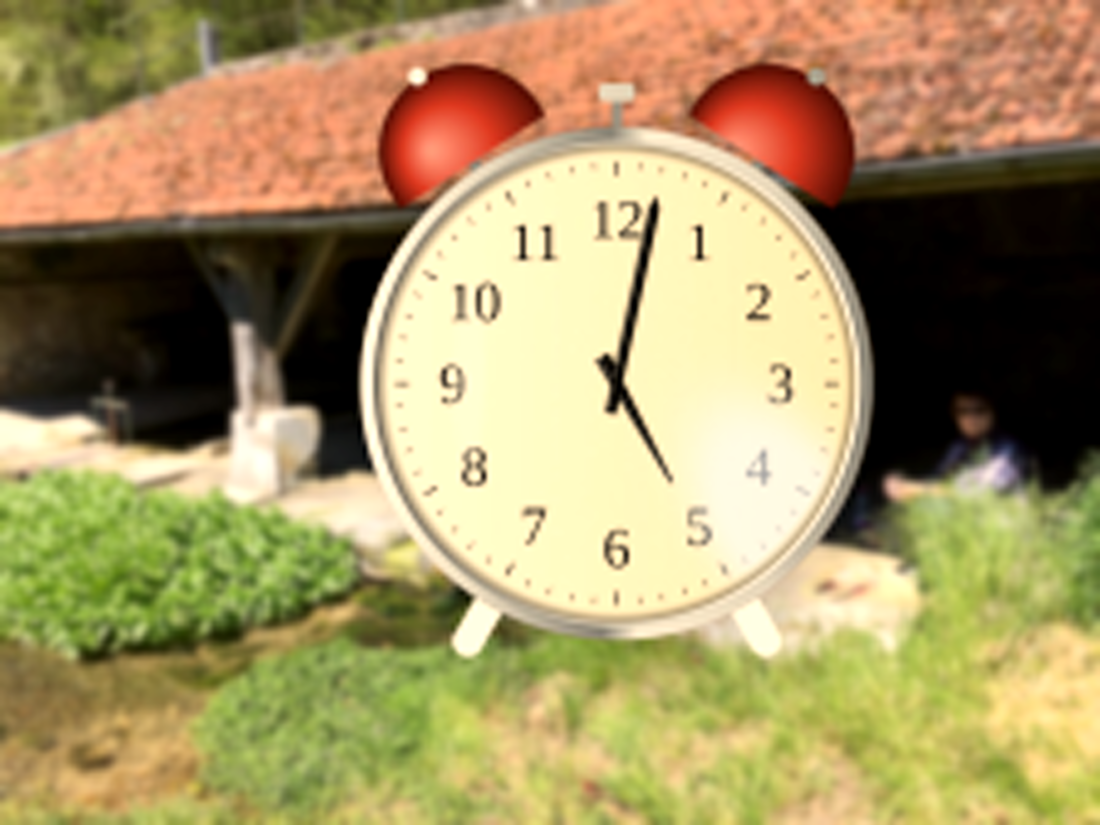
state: 5:02
